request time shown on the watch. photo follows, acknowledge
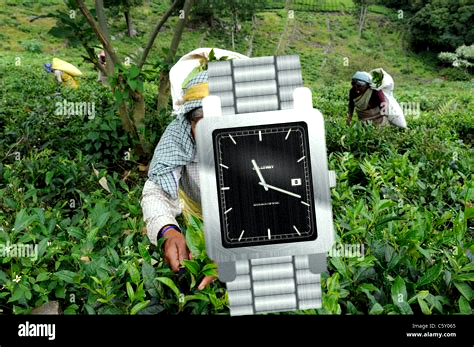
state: 11:19
